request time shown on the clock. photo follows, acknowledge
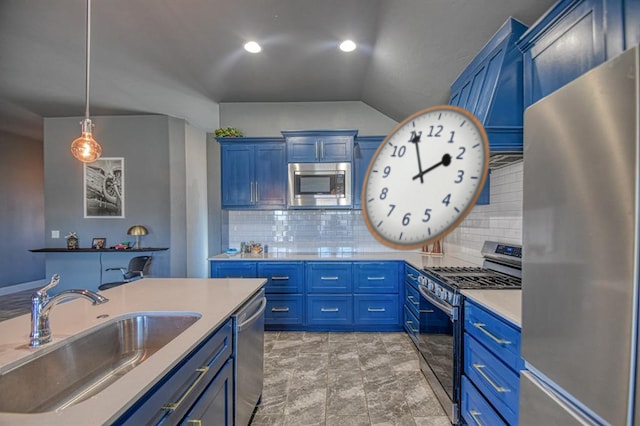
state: 1:55
